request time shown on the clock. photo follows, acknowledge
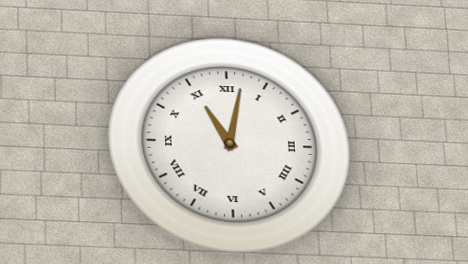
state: 11:02
